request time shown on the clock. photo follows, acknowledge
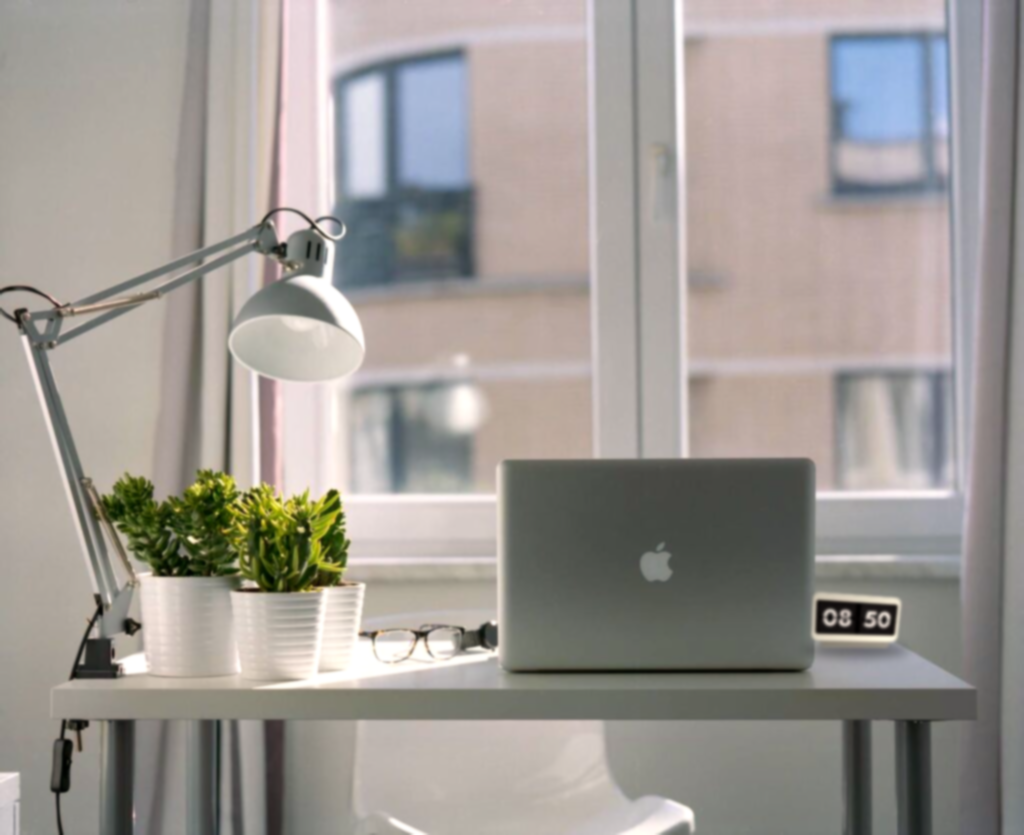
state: 8:50
